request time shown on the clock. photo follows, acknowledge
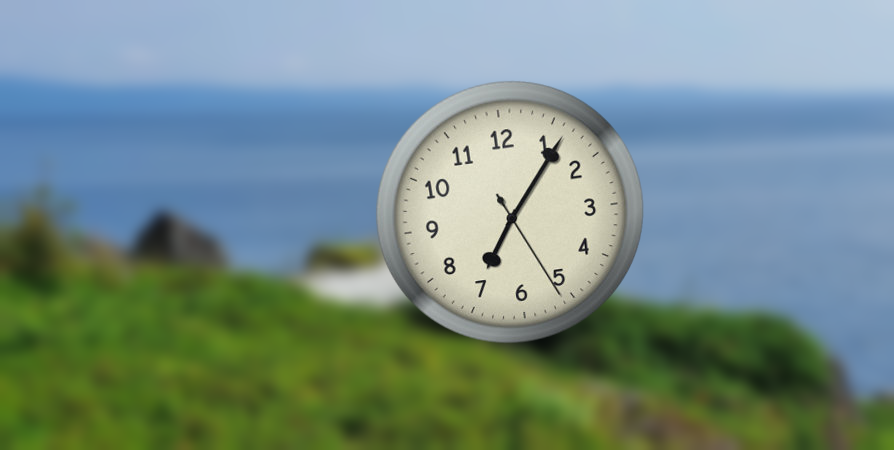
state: 7:06:26
